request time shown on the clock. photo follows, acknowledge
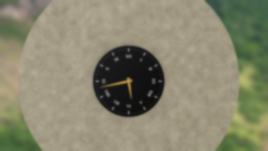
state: 5:43
